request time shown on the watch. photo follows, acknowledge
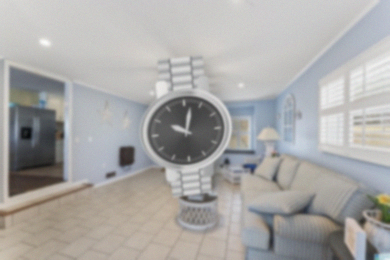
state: 10:02
